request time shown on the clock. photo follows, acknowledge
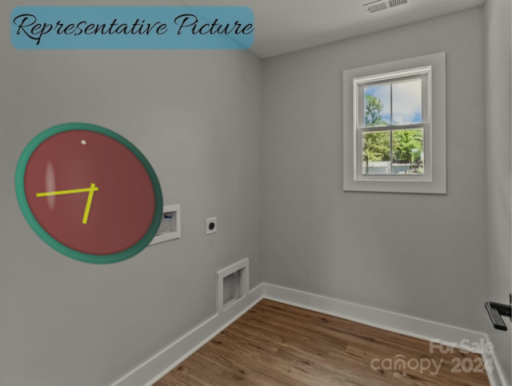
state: 6:44
